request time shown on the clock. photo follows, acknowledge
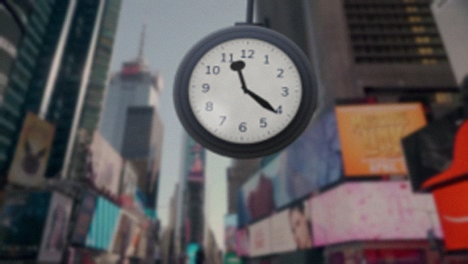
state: 11:21
